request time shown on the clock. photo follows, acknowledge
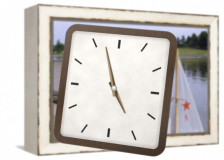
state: 4:57
